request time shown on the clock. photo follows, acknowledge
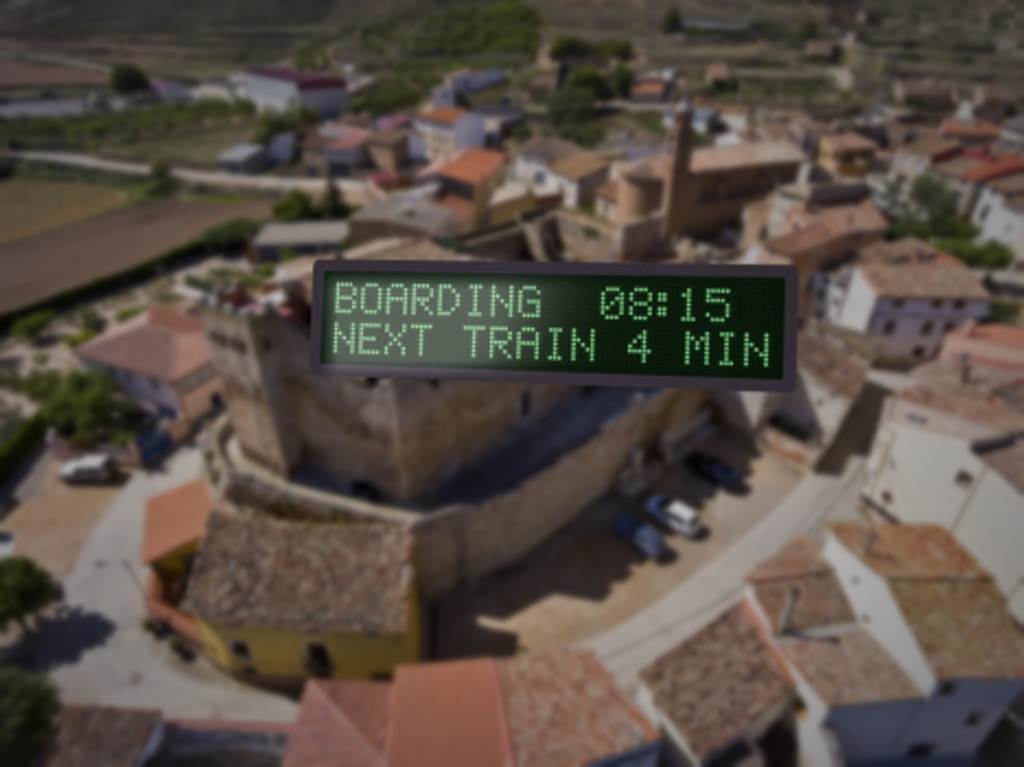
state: 8:15
